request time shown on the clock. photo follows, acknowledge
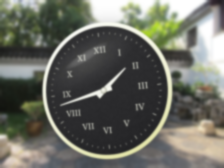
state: 1:43
